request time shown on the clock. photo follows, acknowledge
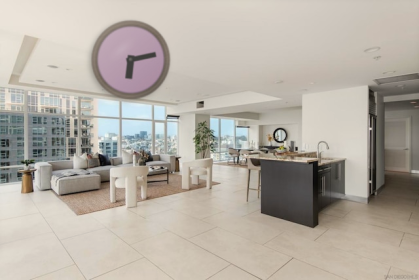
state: 6:13
